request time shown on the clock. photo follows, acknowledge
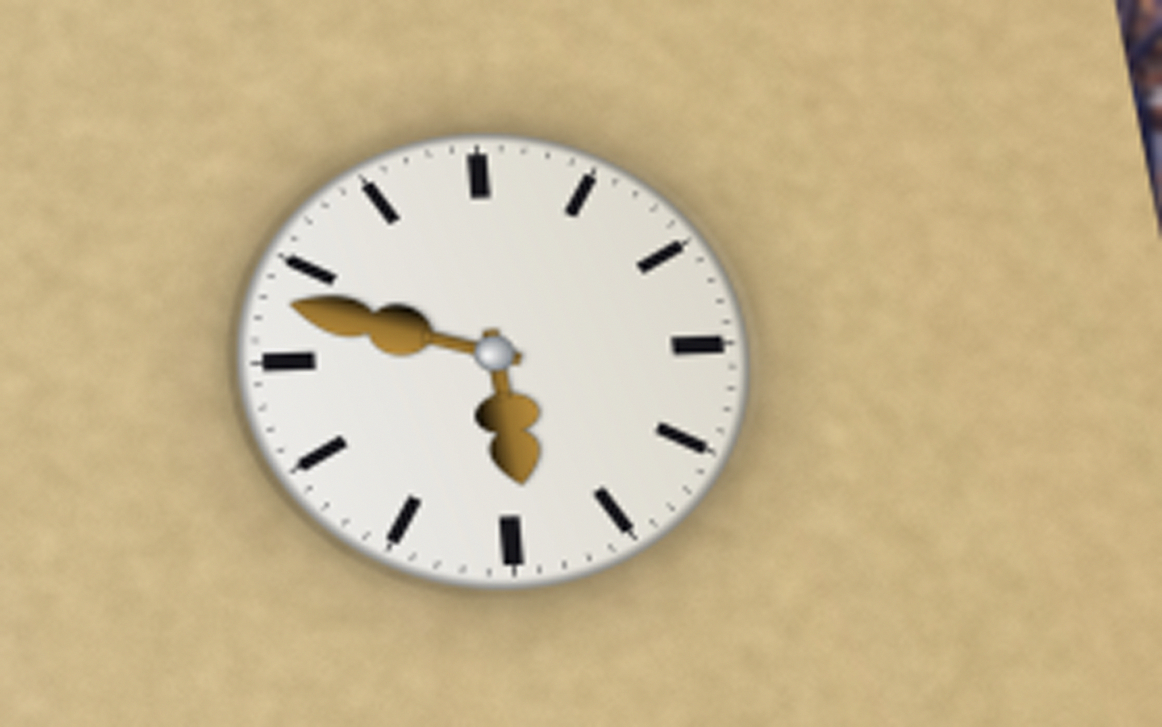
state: 5:48
